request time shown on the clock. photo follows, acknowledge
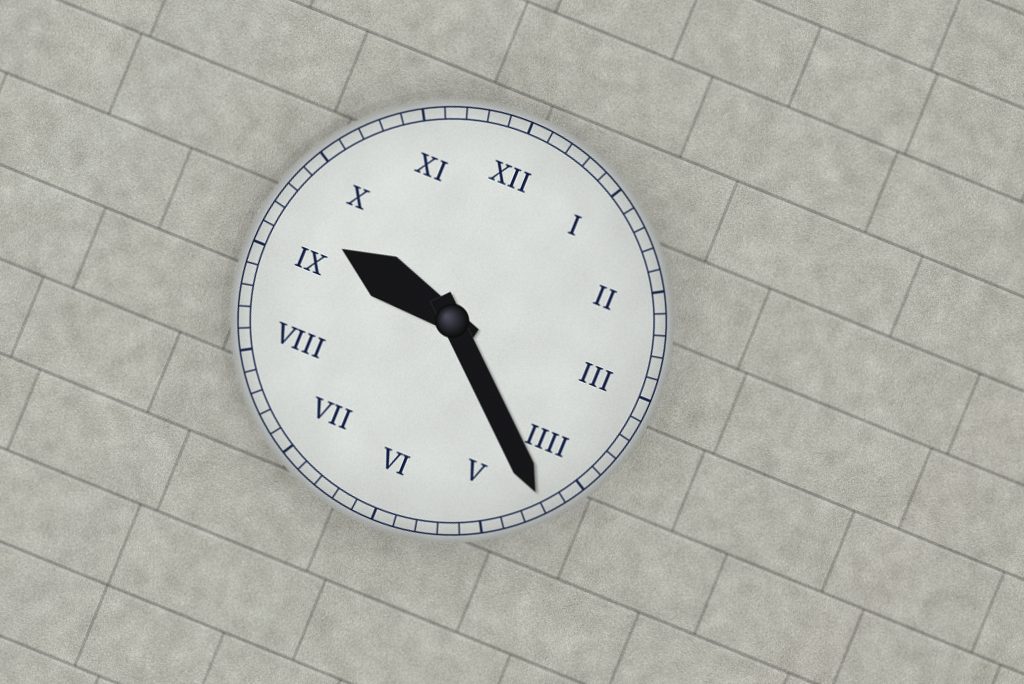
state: 9:22
